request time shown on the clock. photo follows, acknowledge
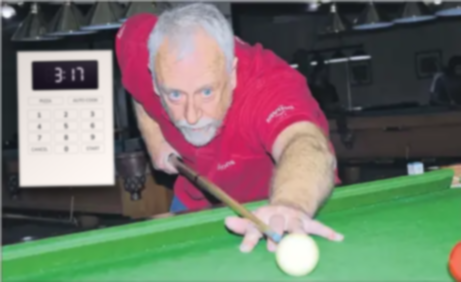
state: 3:17
